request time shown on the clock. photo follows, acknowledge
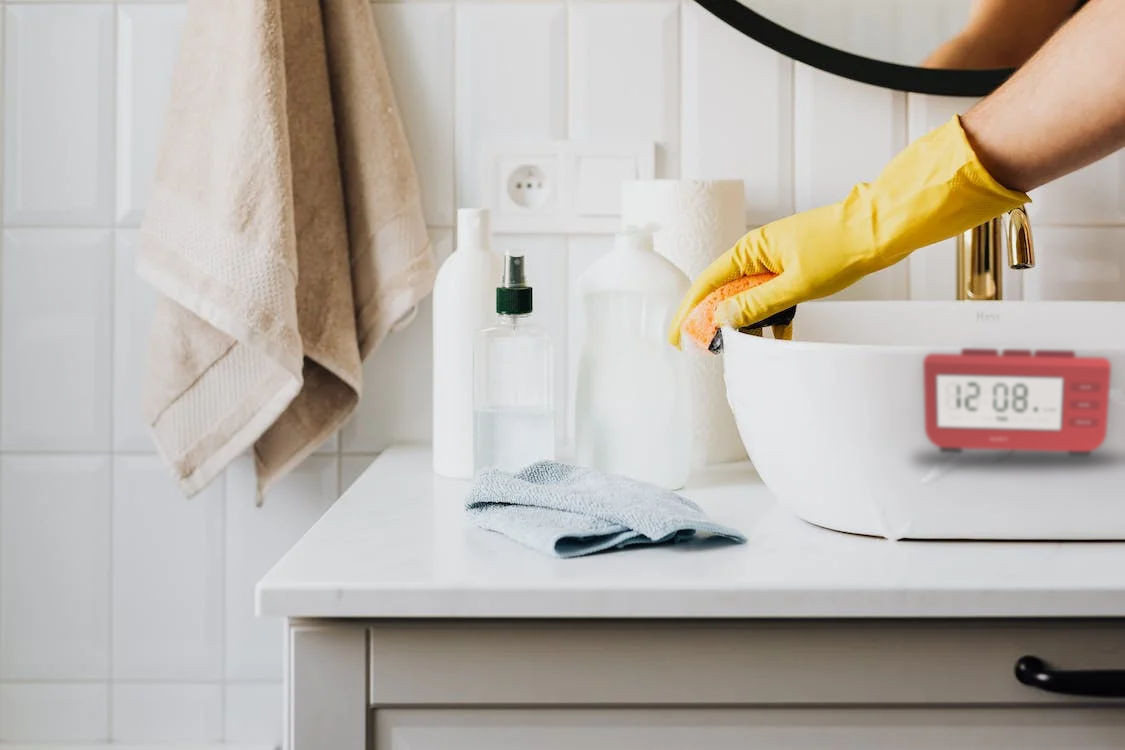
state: 12:08
